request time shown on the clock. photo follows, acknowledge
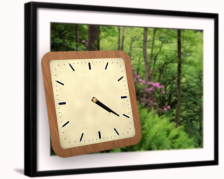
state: 4:21
